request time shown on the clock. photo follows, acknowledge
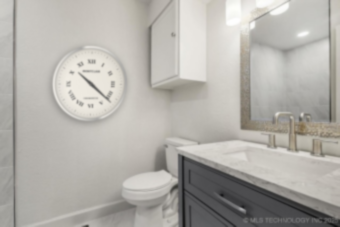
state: 10:22
